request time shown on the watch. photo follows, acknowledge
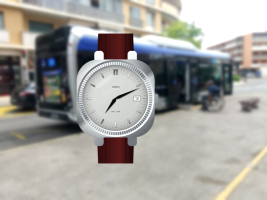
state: 7:11
